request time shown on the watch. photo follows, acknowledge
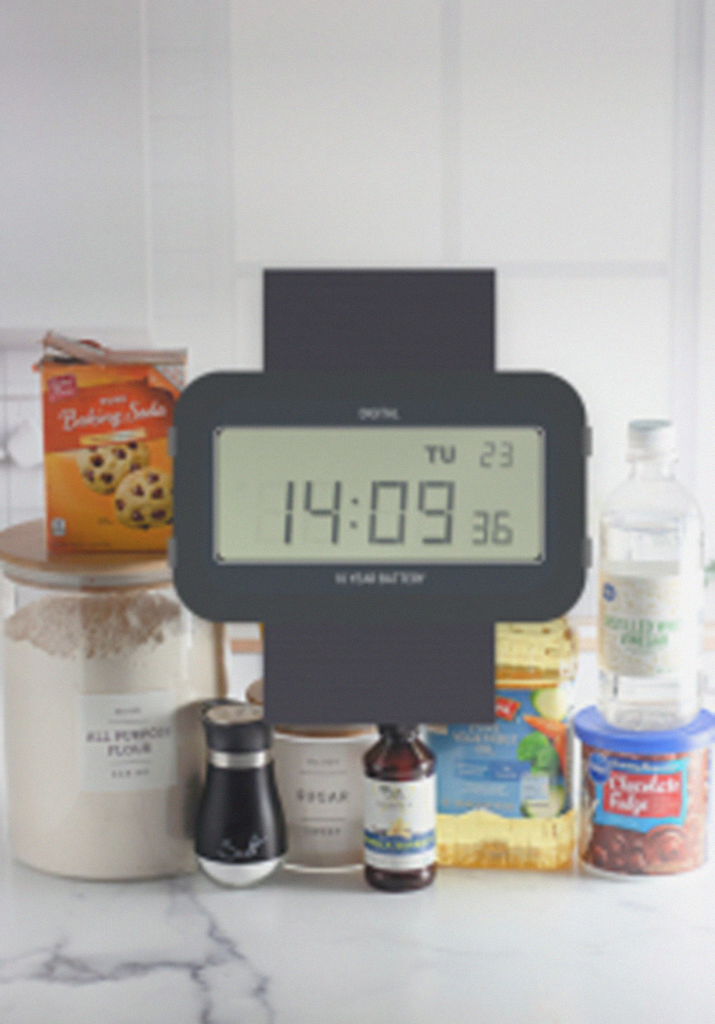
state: 14:09:36
